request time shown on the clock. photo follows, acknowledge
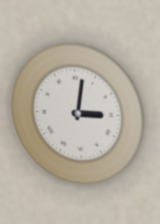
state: 3:02
